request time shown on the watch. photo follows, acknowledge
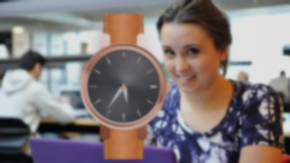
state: 5:36
